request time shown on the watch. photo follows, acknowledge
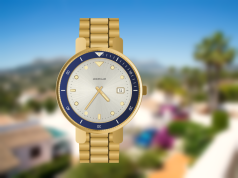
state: 4:36
